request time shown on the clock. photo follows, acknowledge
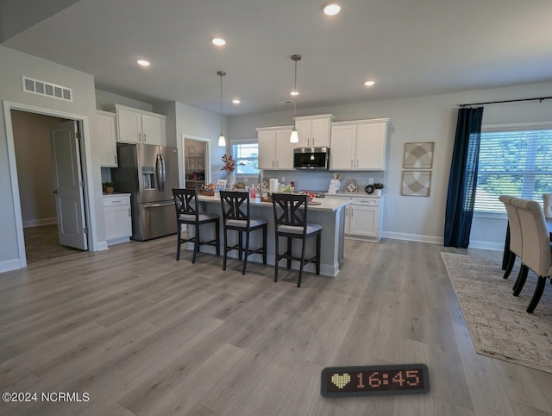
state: 16:45
